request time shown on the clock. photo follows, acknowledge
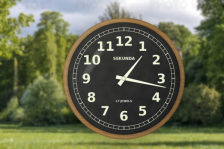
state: 1:17
